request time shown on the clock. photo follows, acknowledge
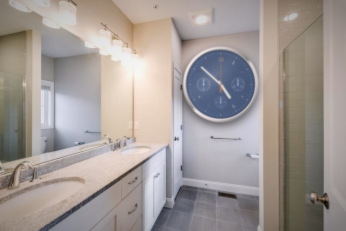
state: 4:52
